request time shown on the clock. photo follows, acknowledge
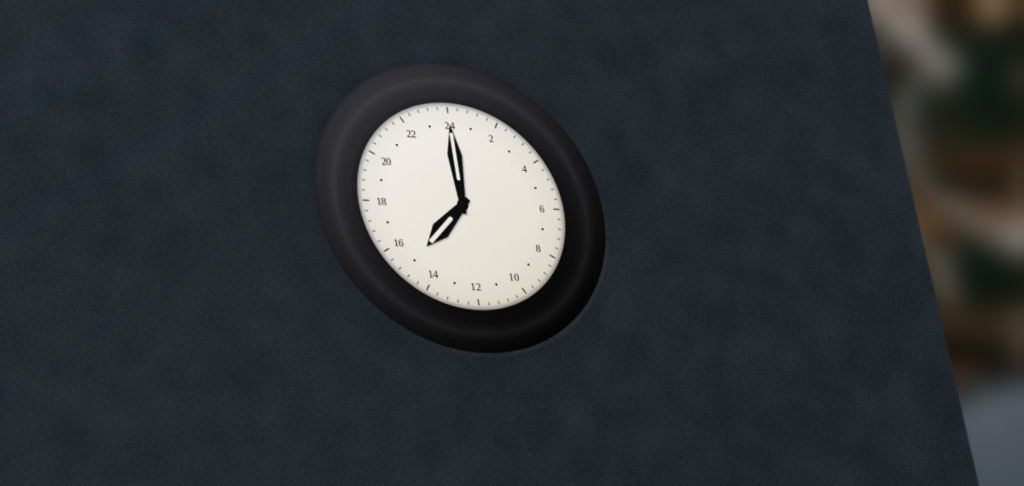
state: 15:00
